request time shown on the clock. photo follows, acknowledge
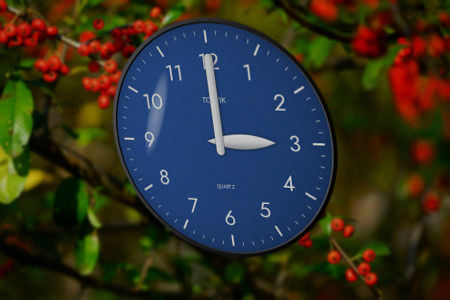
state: 3:00
